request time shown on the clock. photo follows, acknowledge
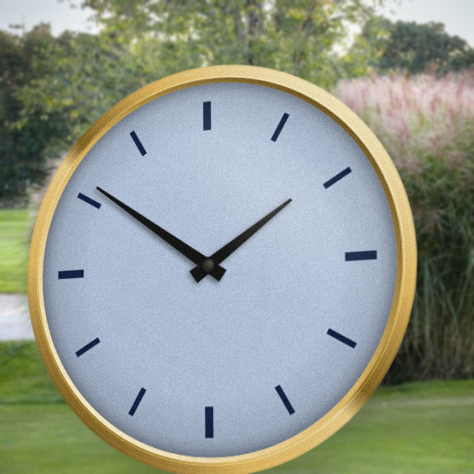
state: 1:51
